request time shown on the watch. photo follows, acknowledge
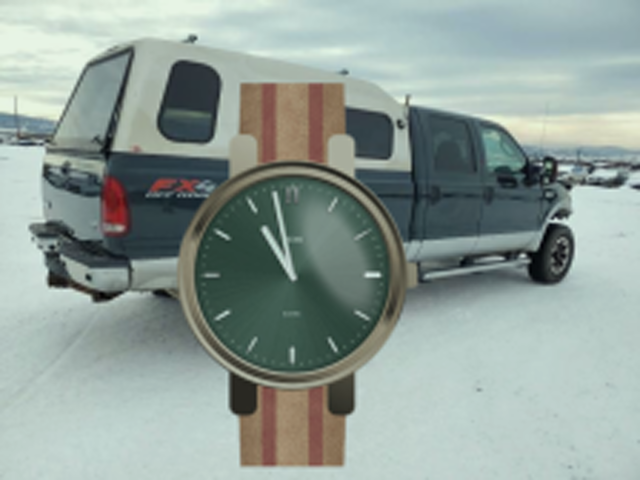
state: 10:58
